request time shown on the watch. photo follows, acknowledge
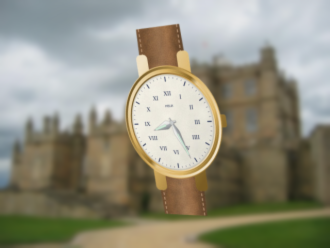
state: 8:26
